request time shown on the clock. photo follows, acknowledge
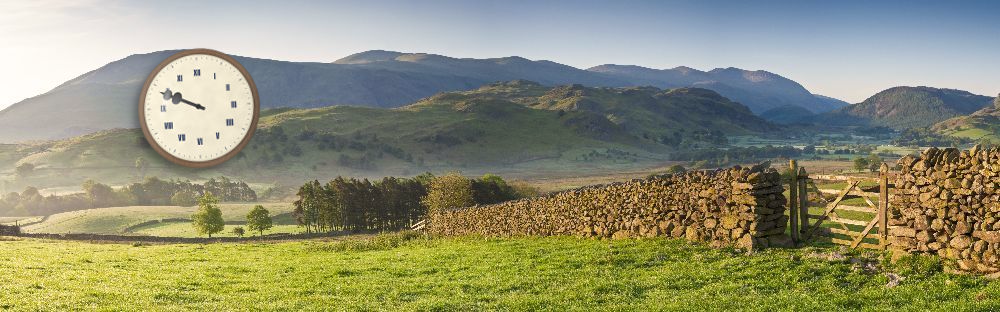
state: 9:49
